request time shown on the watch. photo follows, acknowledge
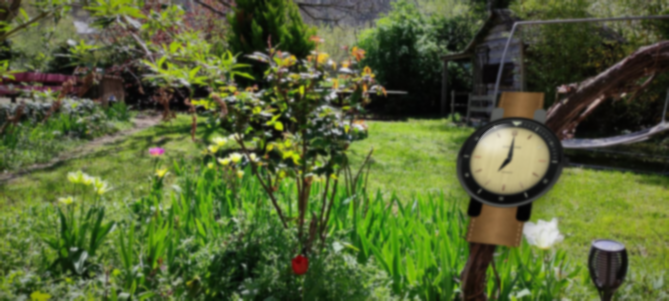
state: 7:00
